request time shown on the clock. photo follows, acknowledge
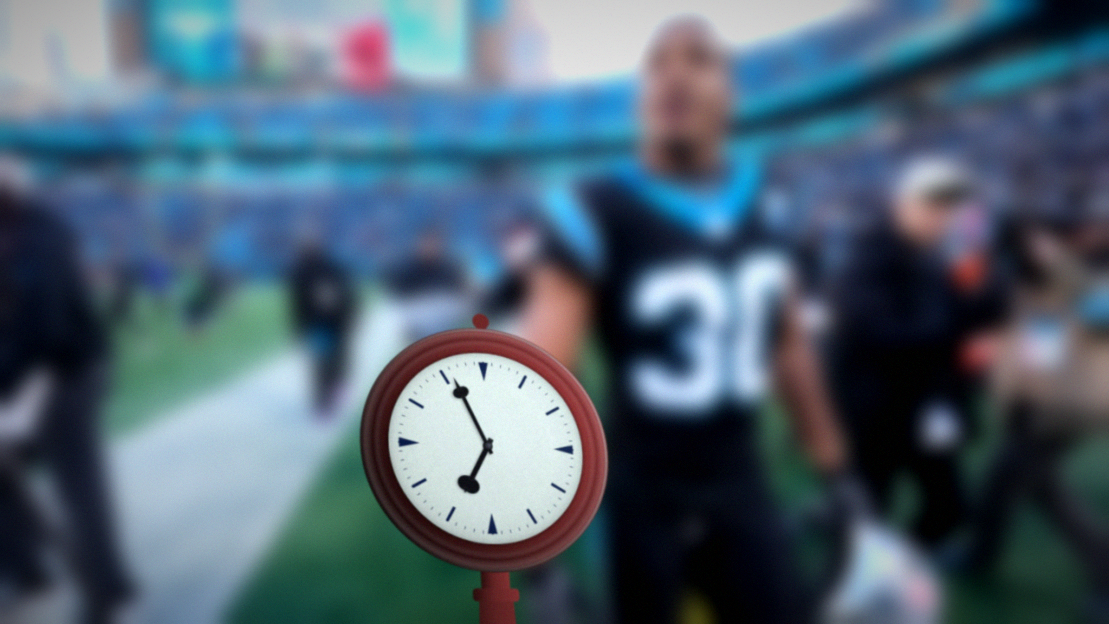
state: 6:56
